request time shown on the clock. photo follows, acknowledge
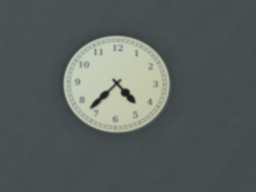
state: 4:37
